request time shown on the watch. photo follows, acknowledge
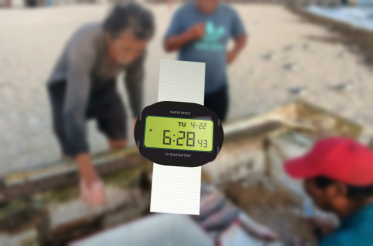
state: 6:28:43
